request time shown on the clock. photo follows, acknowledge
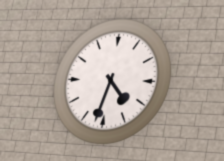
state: 4:32
